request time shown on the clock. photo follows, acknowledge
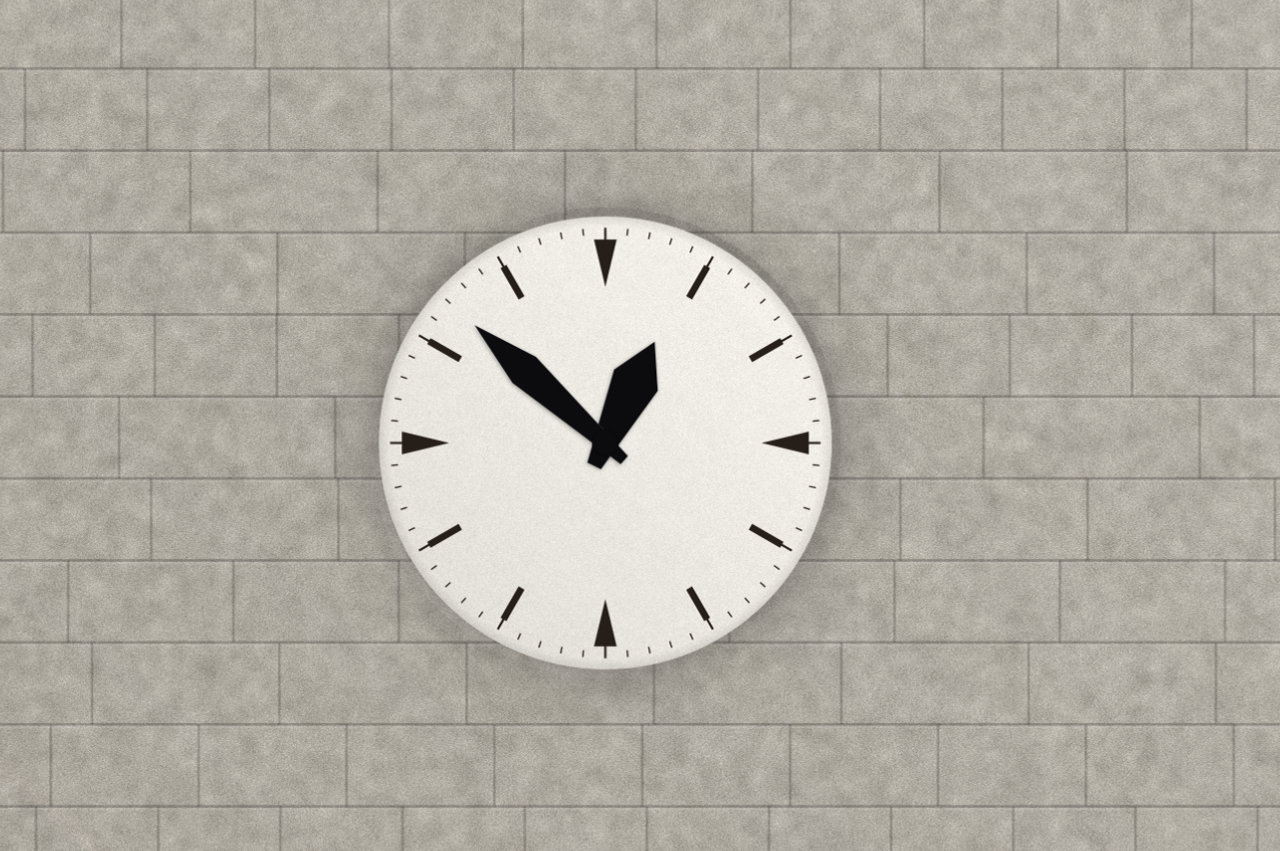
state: 12:52
